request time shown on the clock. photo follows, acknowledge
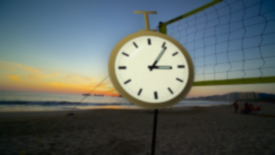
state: 3:06
